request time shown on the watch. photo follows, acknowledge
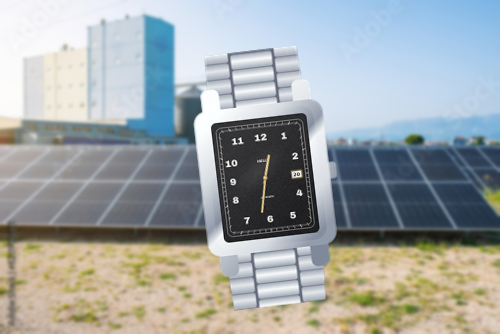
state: 12:32
